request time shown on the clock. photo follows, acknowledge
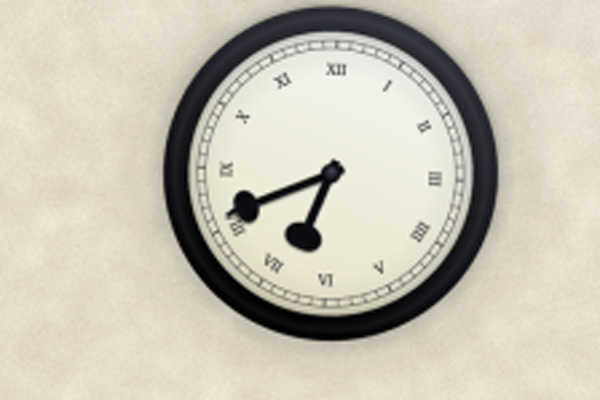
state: 6:41
